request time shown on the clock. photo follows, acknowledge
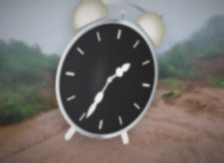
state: 1:34
